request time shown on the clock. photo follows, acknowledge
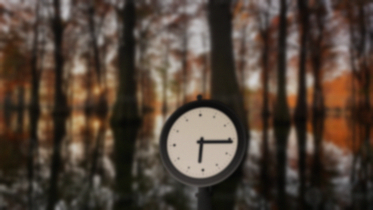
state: 6:16
